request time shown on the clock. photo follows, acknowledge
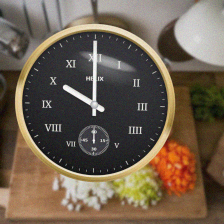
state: 10:00
